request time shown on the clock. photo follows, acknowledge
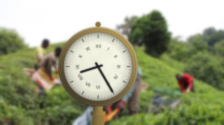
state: 8:25
